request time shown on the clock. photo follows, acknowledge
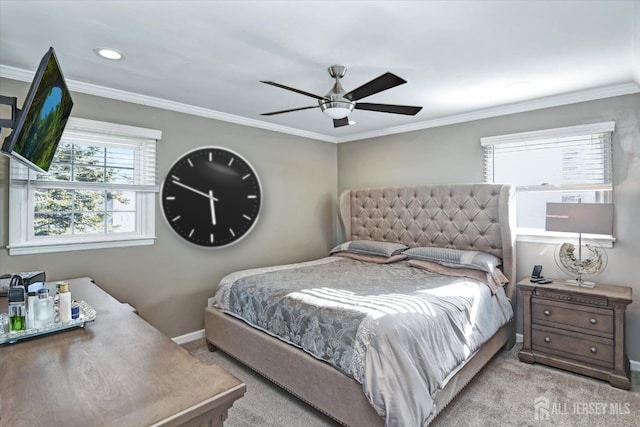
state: 5:49
